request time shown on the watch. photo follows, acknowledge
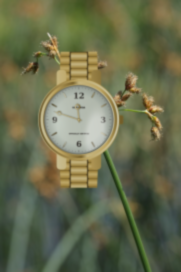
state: 11:48
